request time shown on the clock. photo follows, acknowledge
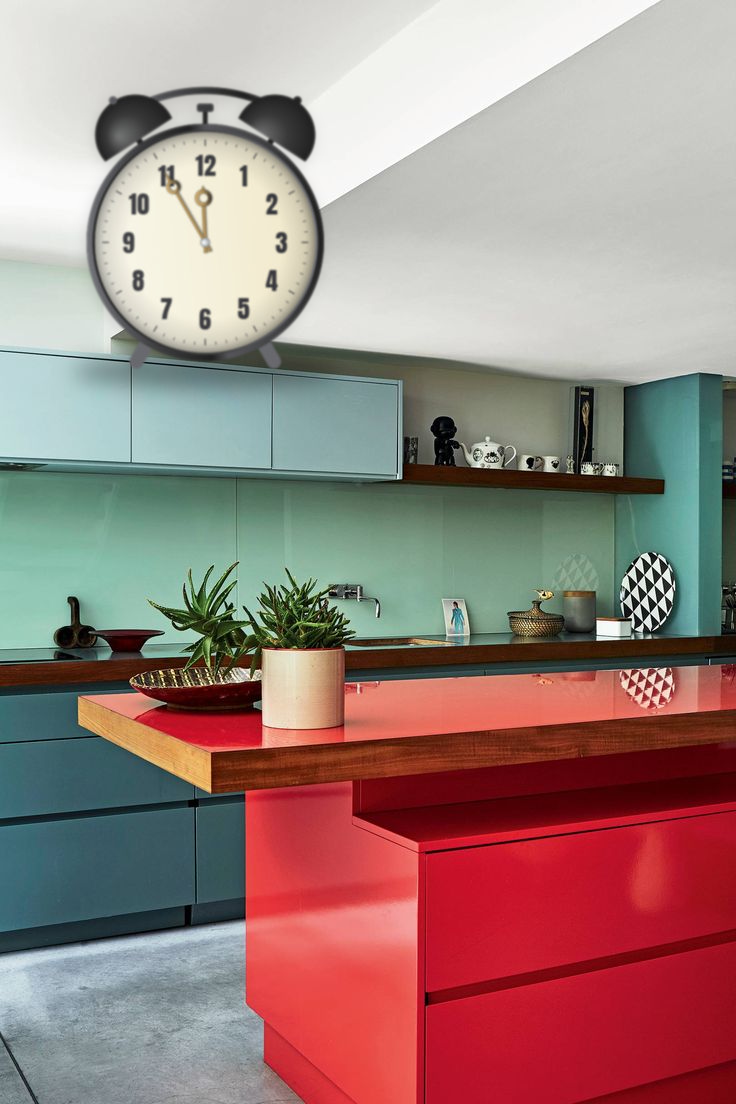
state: 11:55
